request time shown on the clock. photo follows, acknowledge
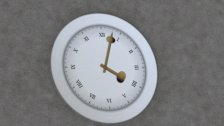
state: 4:03
